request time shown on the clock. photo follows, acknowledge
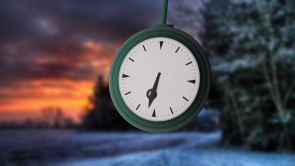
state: 6:32
